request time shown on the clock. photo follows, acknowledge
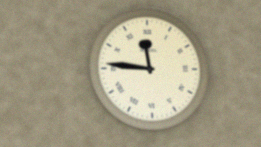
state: 11:46
